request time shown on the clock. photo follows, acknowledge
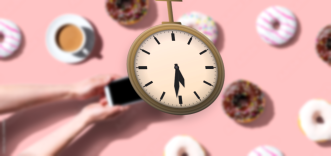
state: 5:31
